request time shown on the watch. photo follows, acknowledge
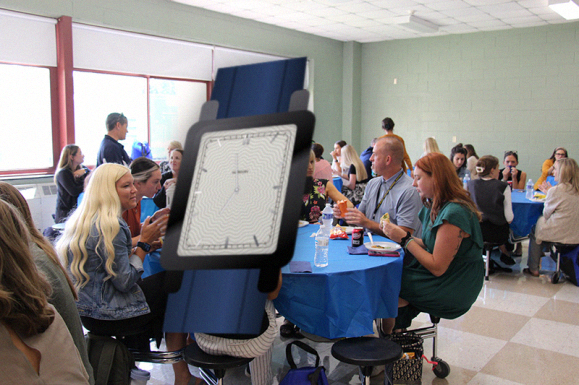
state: 6:58
